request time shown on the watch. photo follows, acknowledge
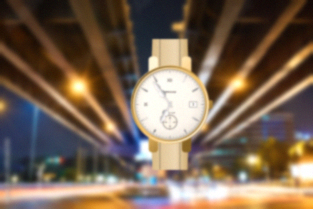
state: 6:54
